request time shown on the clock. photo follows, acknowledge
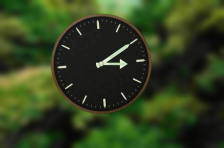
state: 3:10
